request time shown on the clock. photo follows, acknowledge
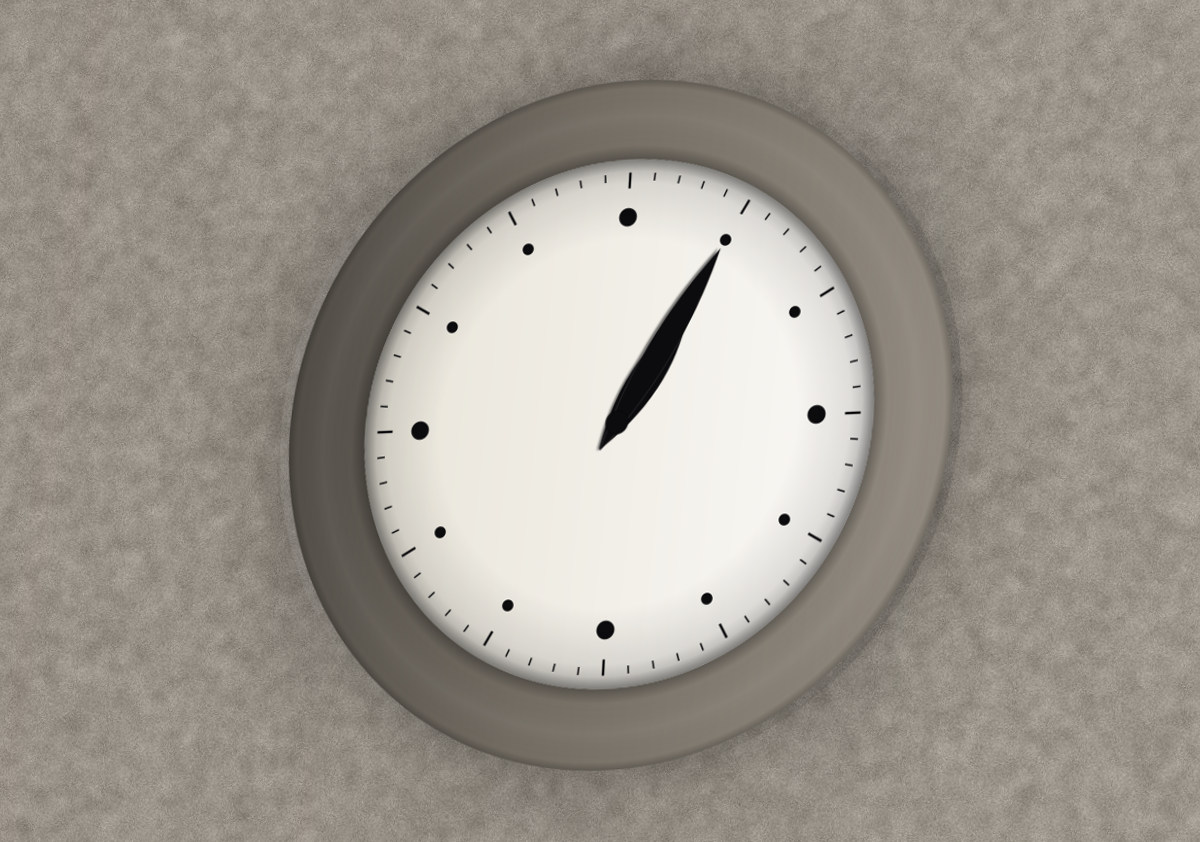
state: 1:05
